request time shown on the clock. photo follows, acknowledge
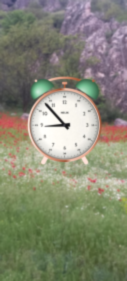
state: 8:53
